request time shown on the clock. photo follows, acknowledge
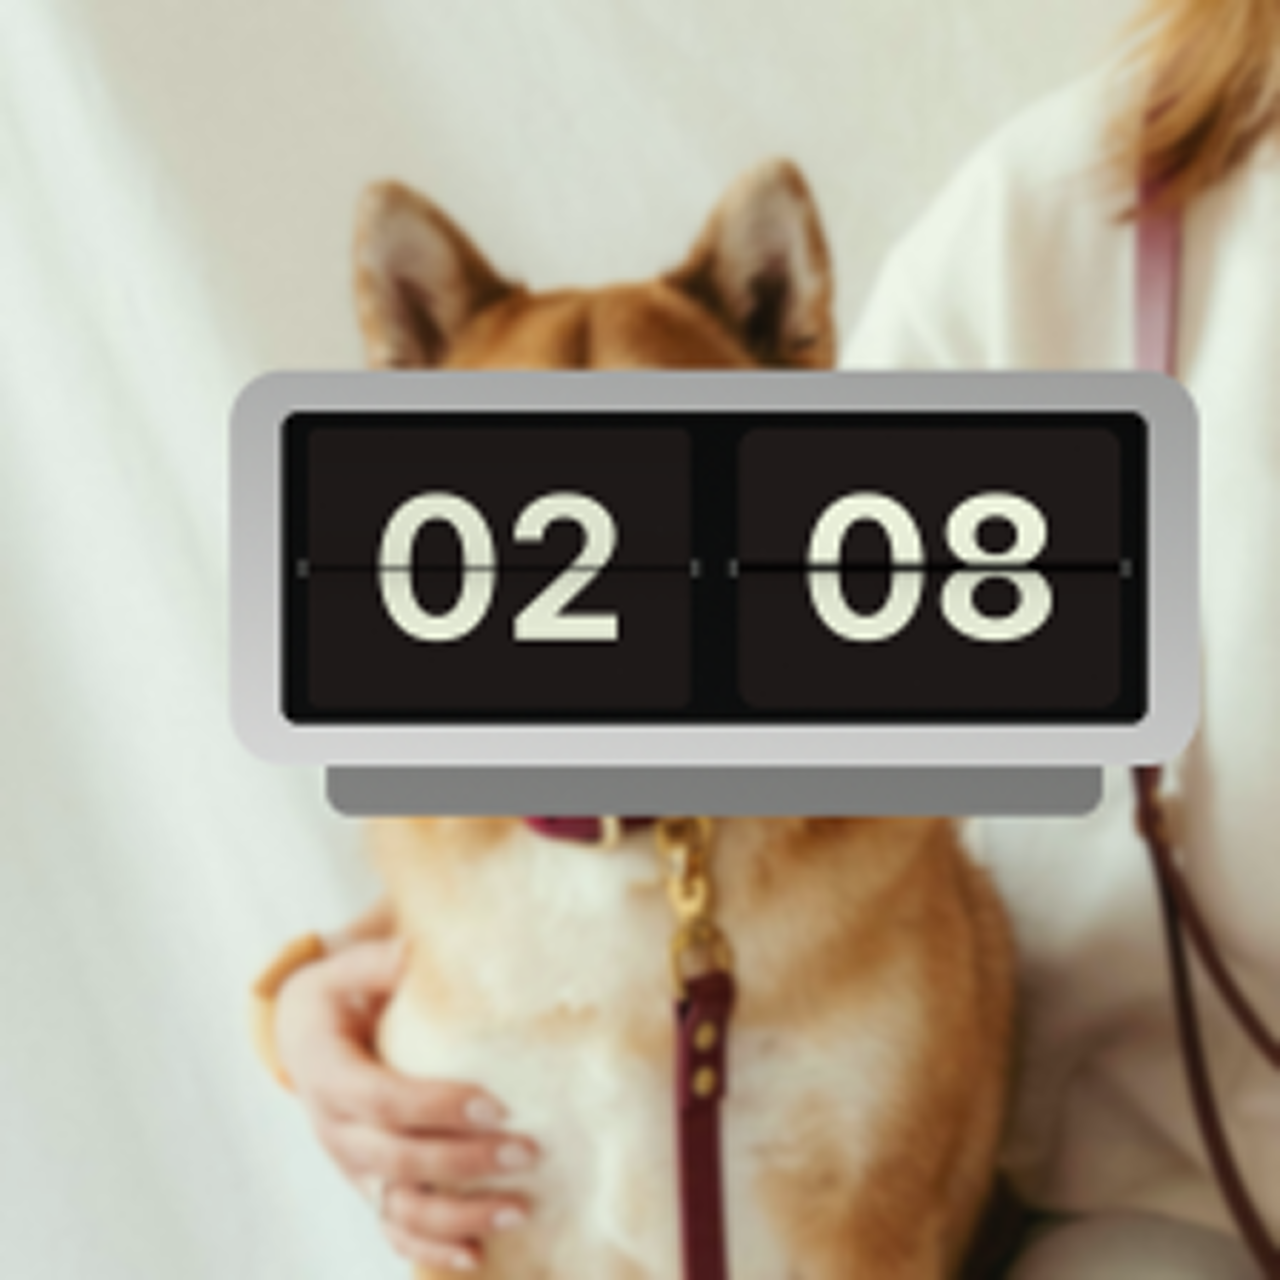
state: 2:08
